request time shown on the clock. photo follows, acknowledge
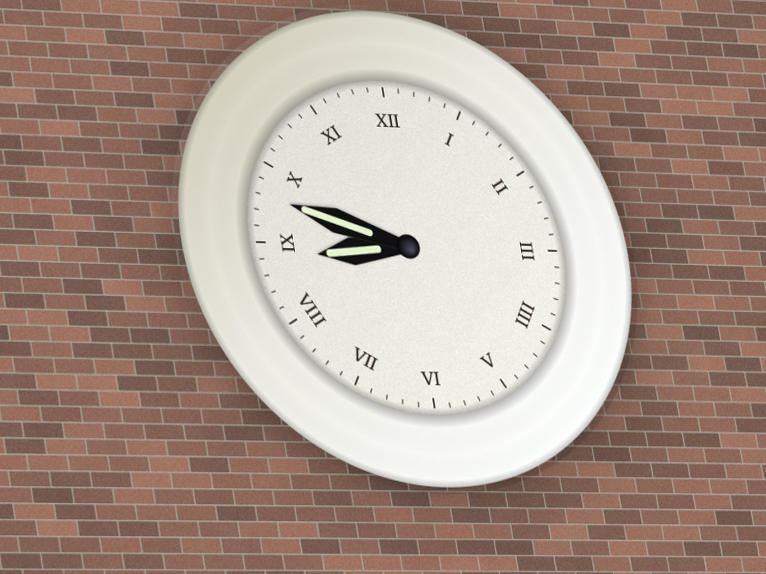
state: 8:48
